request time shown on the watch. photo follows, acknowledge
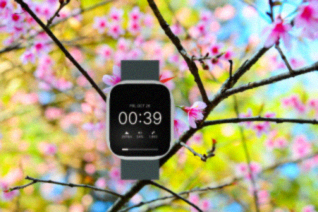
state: 0:39
